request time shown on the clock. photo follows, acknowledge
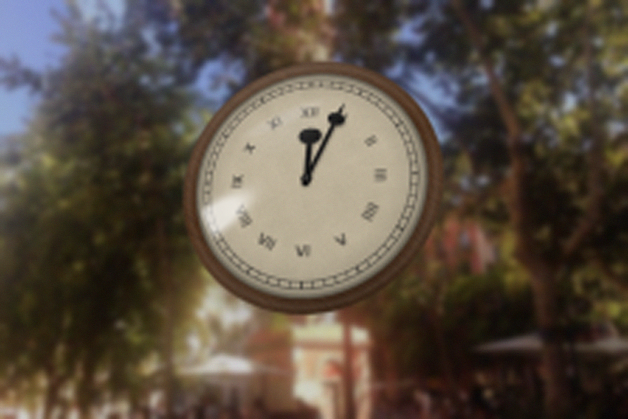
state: 12:04
